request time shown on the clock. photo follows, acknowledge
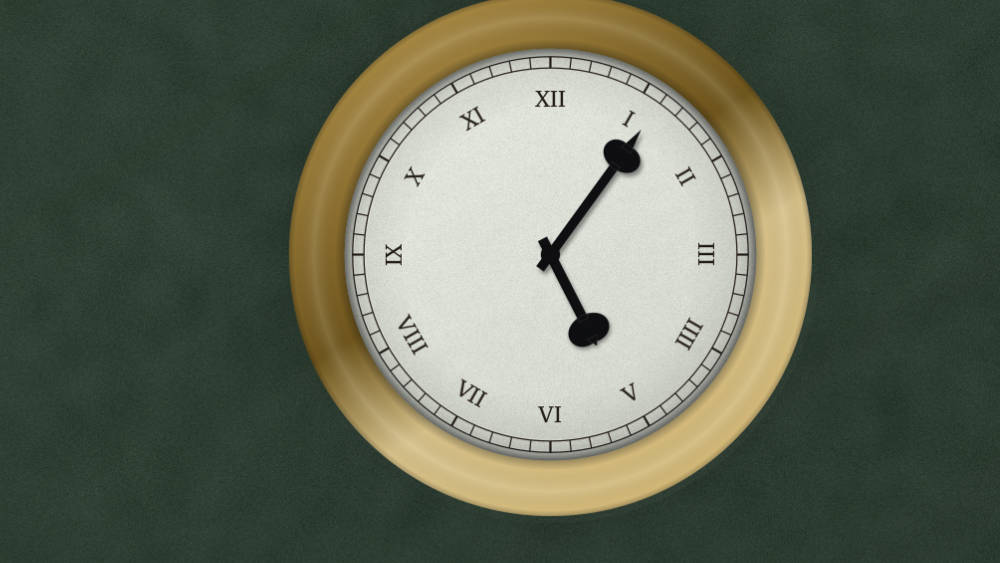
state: 5:06
